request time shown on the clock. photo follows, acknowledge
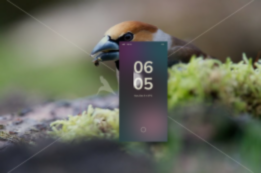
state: 6:05
